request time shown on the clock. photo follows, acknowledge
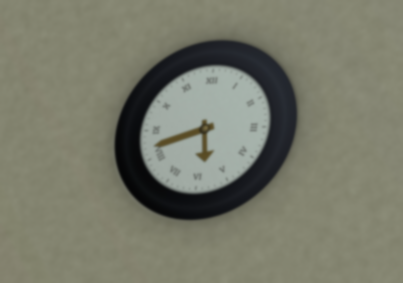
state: 5:42
